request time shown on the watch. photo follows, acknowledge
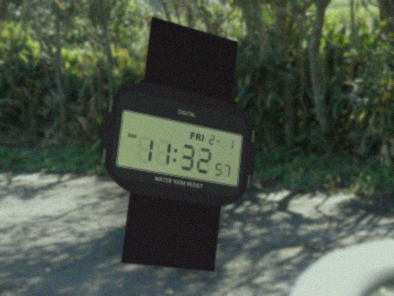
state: 11:32:57
